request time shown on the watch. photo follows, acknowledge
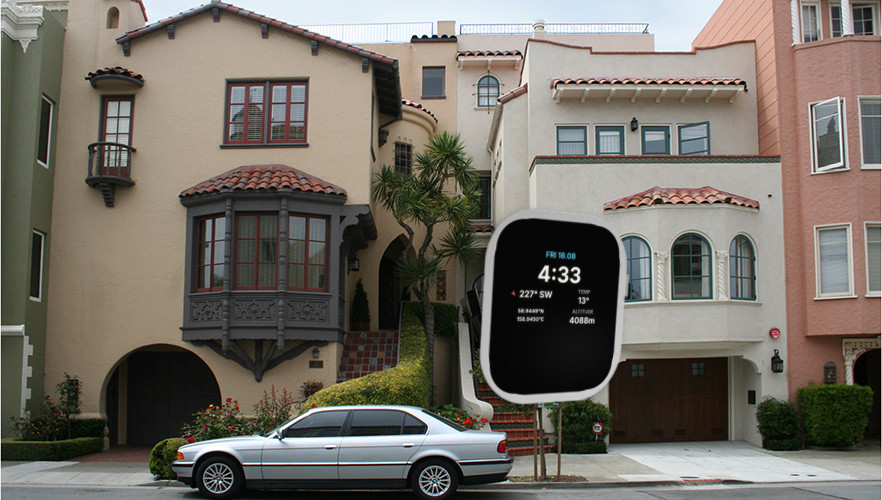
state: 4:33
